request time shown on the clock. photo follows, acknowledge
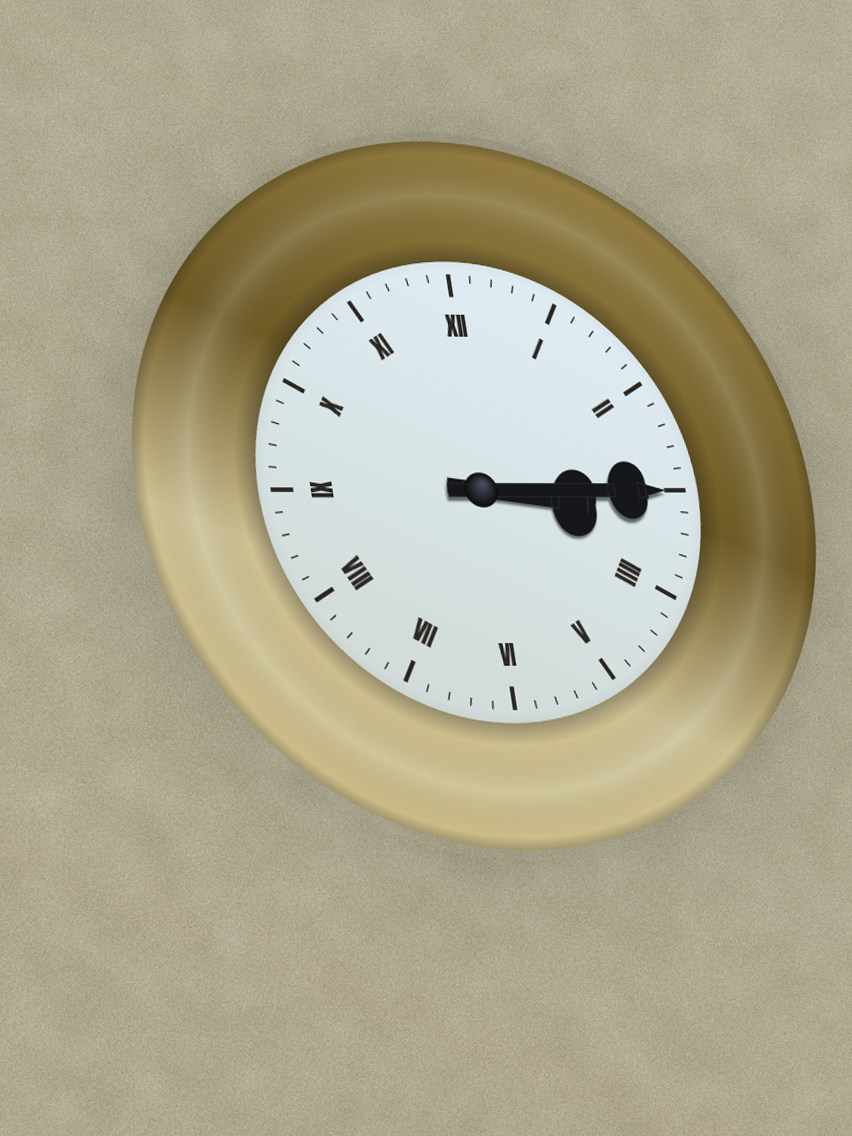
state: 3:15
